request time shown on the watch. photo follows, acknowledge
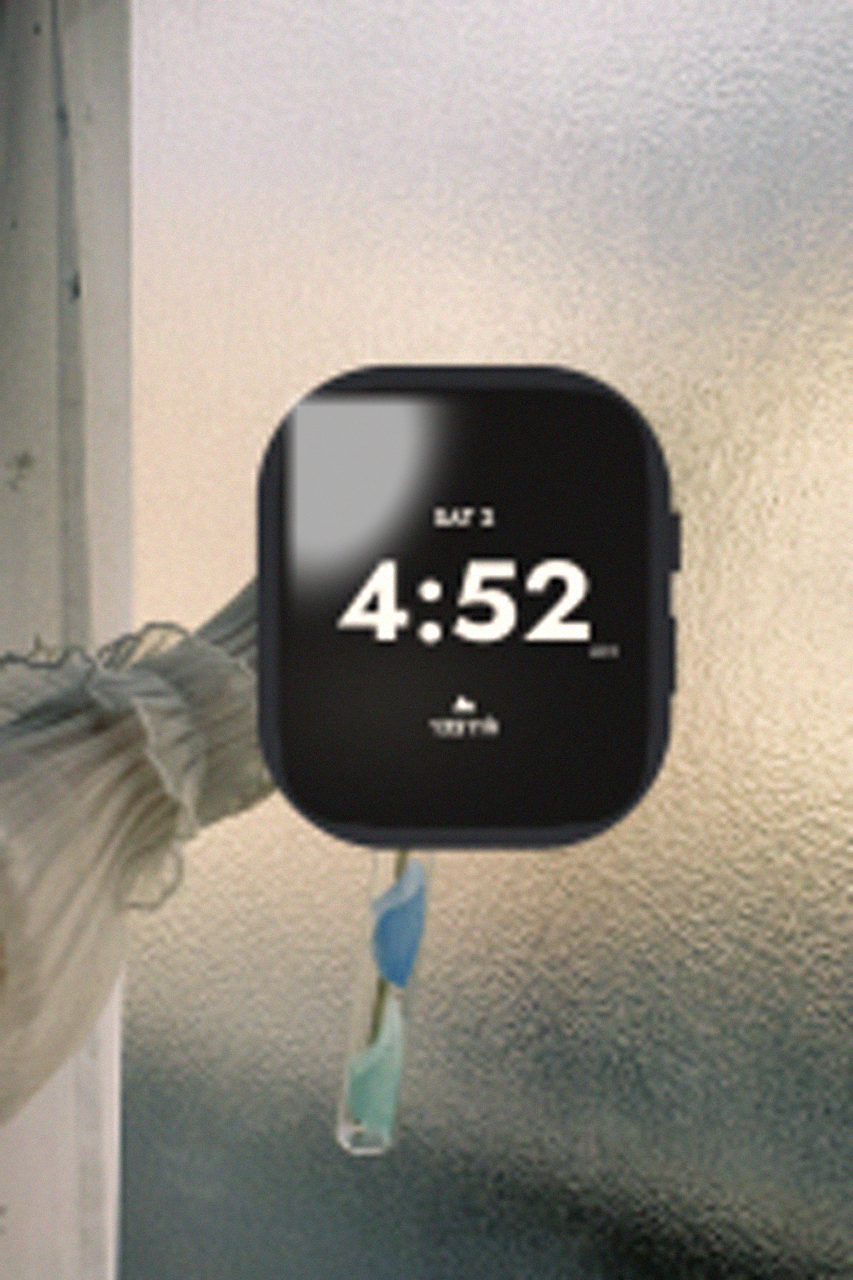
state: 4:52
